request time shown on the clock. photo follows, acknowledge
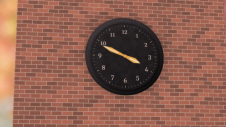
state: 3:49
